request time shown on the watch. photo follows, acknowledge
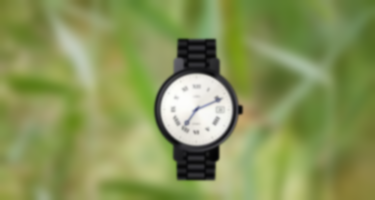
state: 7:11
